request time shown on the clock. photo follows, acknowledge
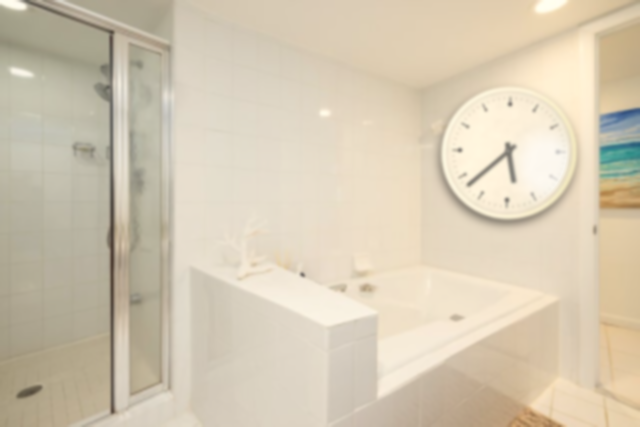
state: 5:38
